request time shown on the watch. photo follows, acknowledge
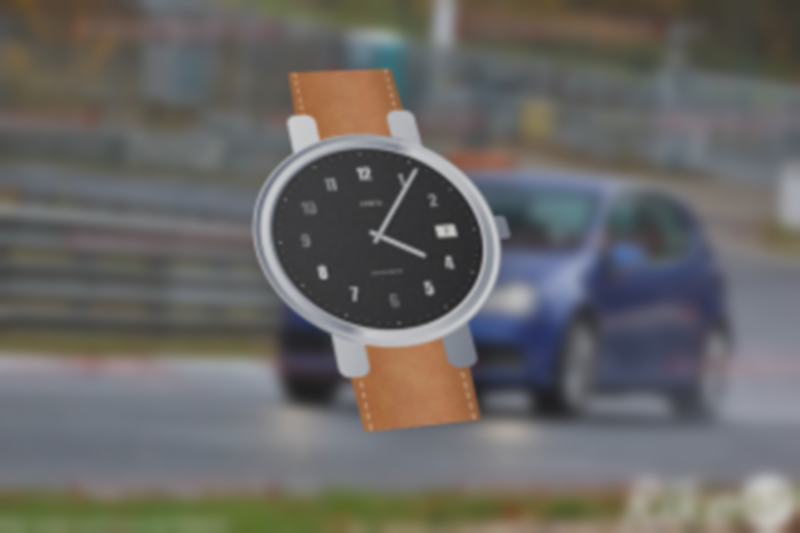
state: 4:06
